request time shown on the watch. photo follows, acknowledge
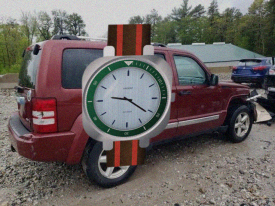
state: 9:21
